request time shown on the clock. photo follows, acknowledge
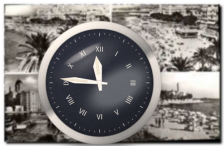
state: 11:46
